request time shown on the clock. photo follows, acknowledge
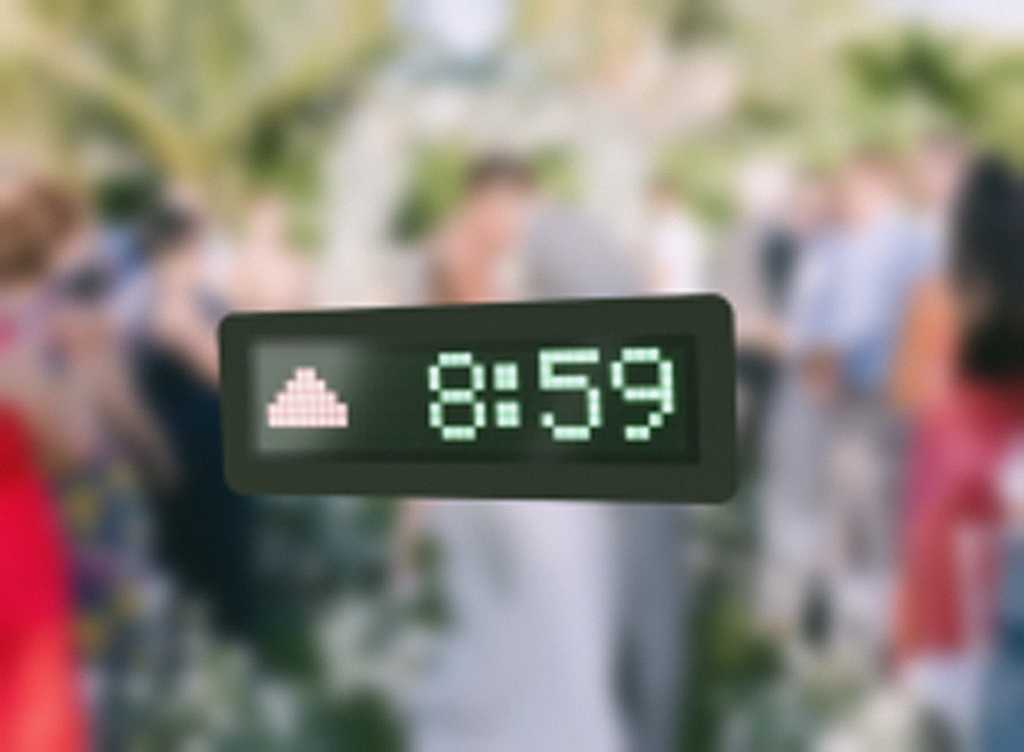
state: 8:59
